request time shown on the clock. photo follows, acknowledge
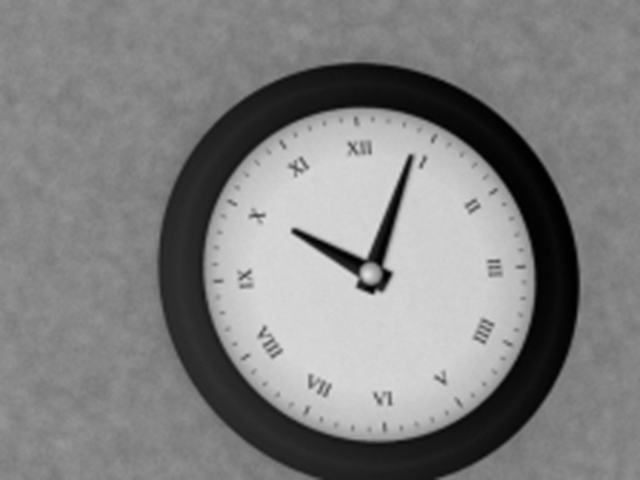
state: 10:04
